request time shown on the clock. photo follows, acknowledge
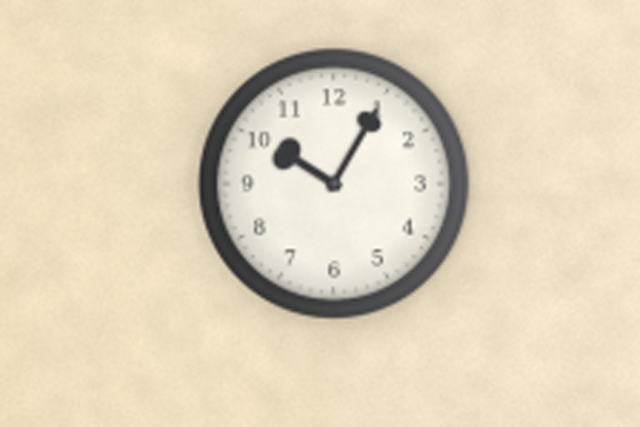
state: 10:05
